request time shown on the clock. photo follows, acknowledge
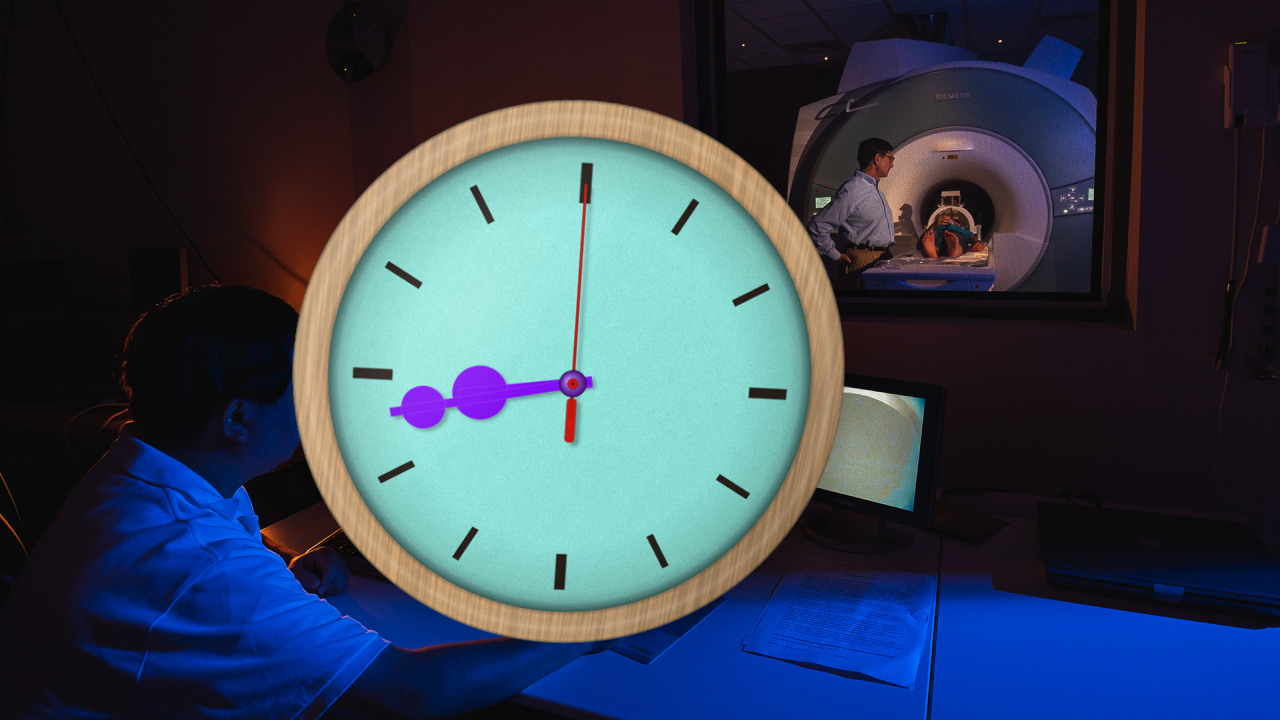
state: 8:43:00
